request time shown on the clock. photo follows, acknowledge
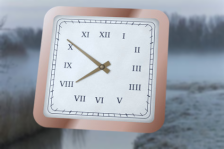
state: 7:51
